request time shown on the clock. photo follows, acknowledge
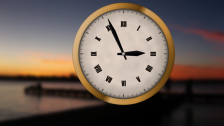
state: 2:56
